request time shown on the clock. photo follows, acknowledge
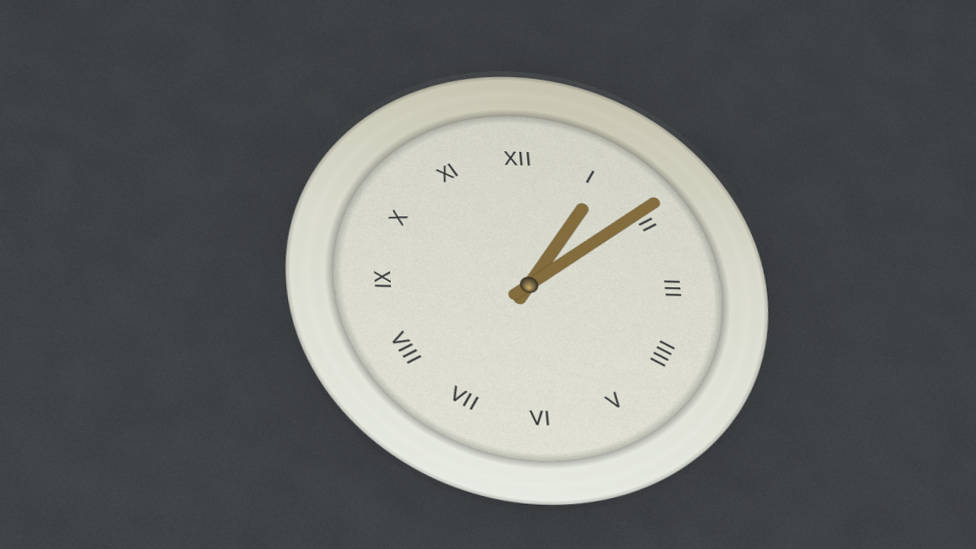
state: 1:09
